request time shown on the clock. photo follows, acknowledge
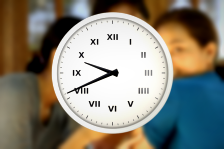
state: 9:41
